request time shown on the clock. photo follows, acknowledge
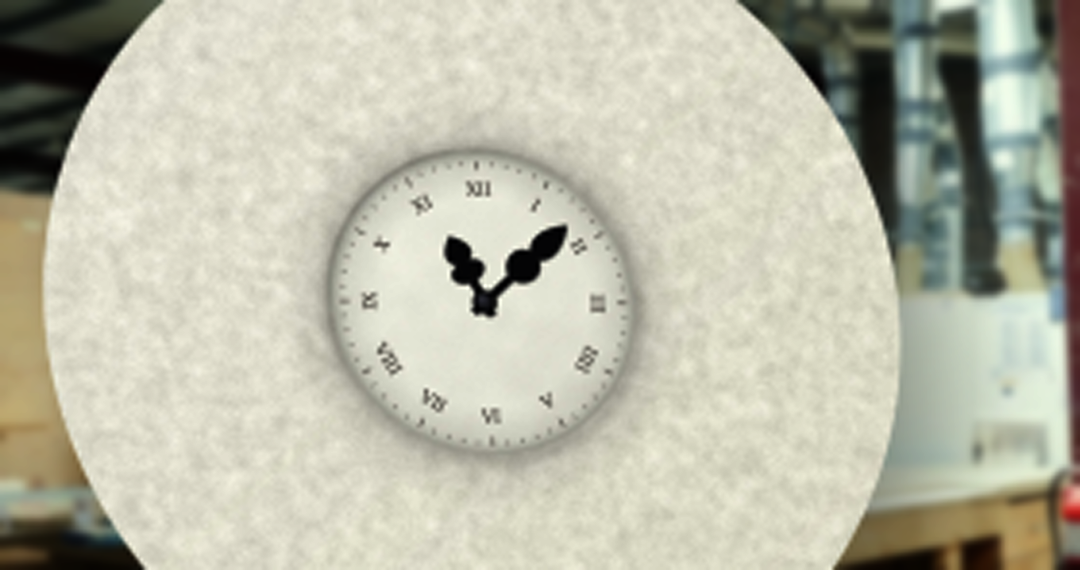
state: 11:08
